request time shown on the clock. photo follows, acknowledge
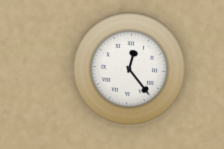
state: 12:23
